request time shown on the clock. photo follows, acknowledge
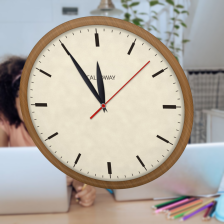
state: 11:55:08
